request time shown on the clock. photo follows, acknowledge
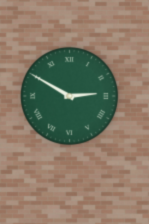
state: 2:50
